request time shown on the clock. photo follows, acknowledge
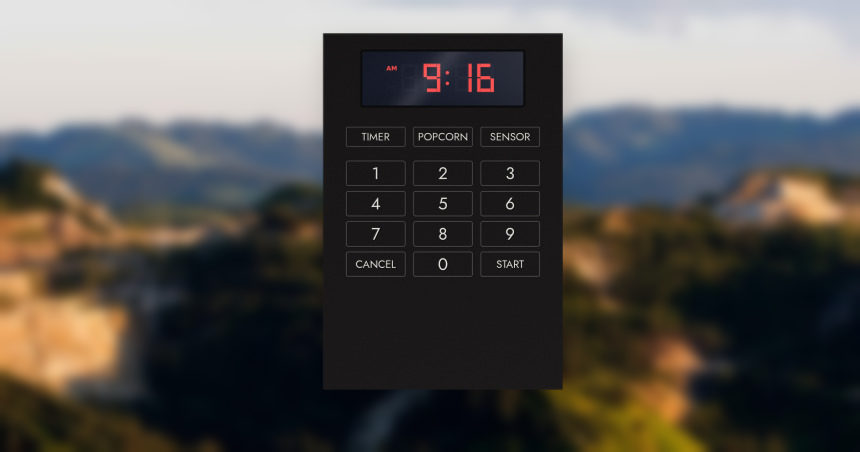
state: 9:16
